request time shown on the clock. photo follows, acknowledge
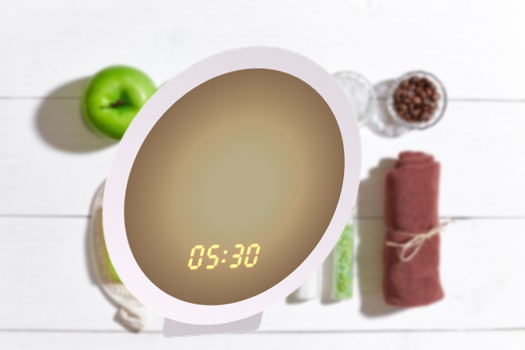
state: 5:30
